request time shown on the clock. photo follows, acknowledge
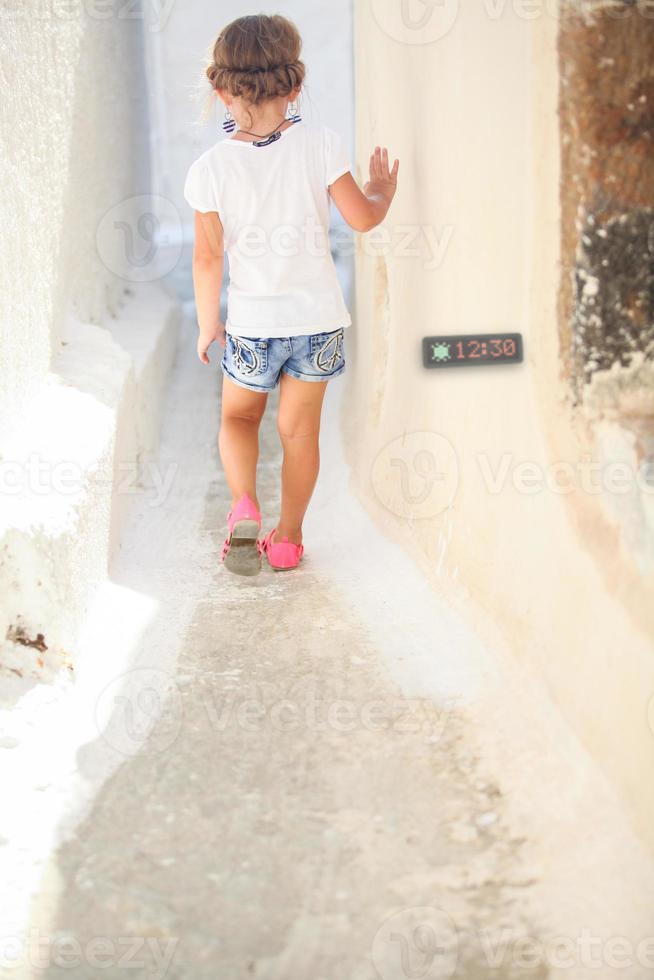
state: 12:30
